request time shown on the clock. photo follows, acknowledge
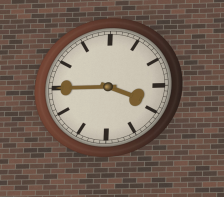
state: 3:45
